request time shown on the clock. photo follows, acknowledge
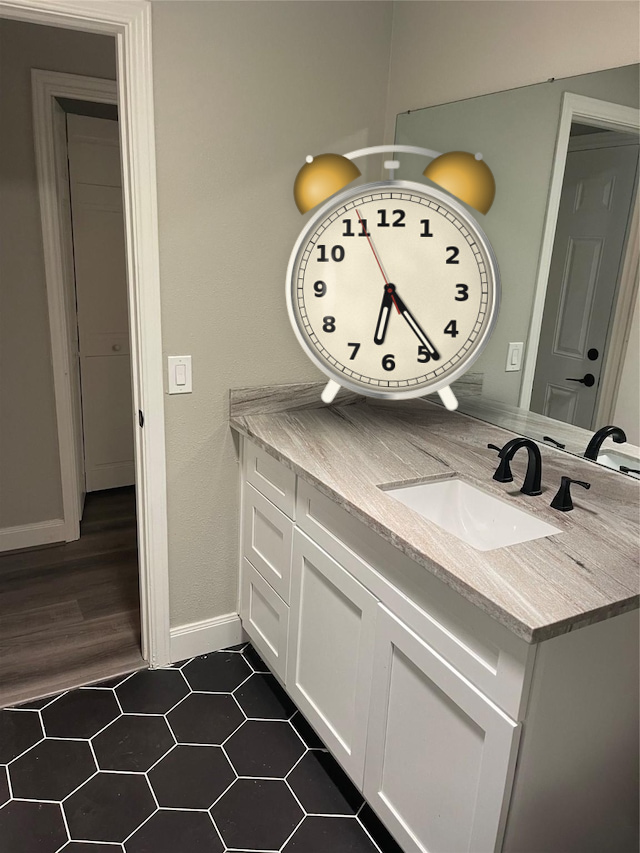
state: 6:23:56
